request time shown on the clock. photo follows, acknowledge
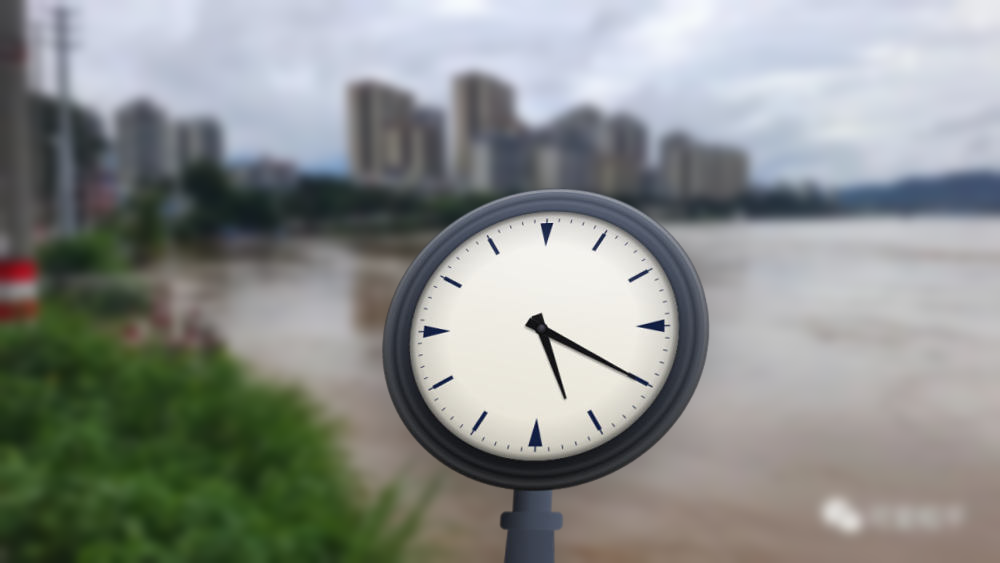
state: 5:20
